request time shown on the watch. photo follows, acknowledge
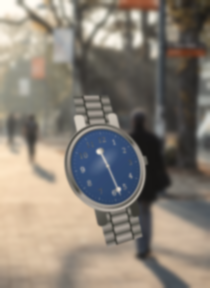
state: 11:28
